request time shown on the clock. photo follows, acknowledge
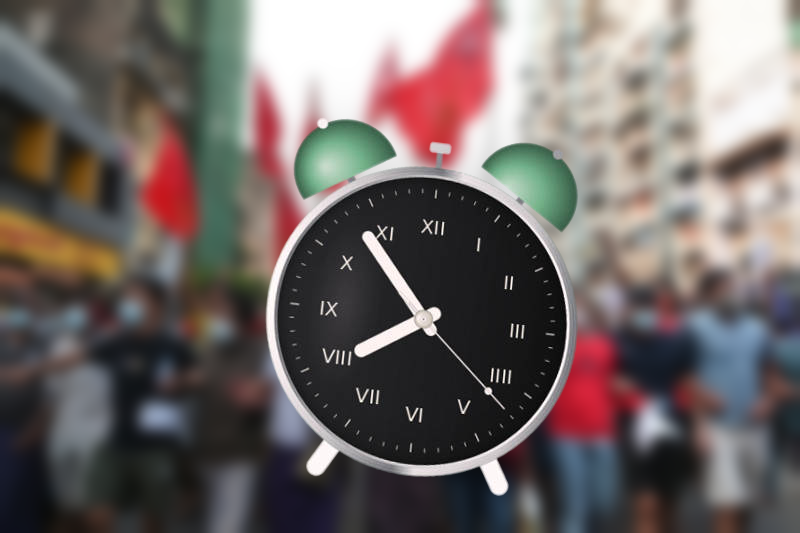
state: 7:53:22
